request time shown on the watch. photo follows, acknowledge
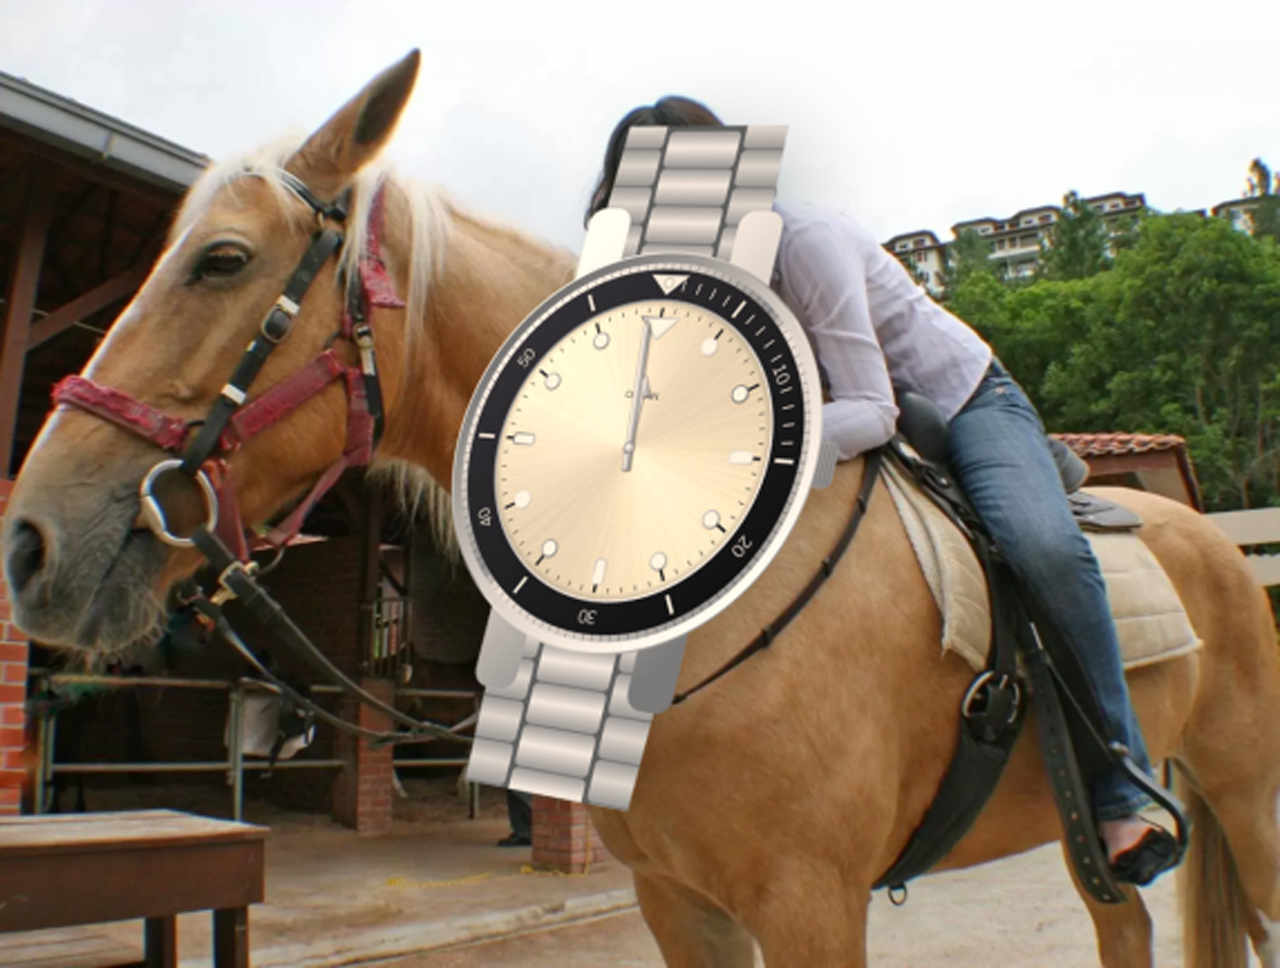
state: 11:59
